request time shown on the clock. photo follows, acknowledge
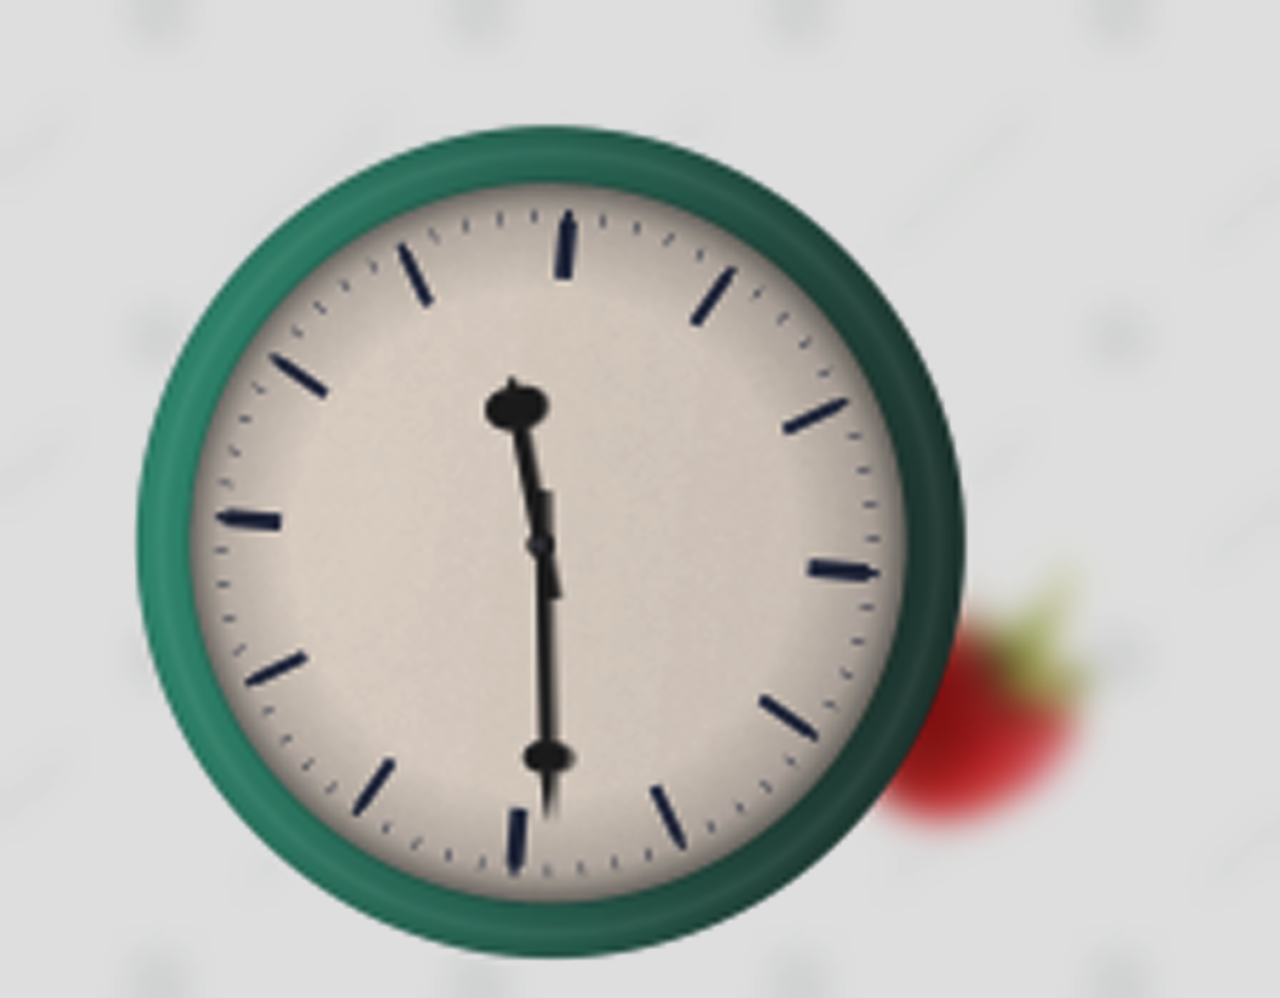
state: 11:29
